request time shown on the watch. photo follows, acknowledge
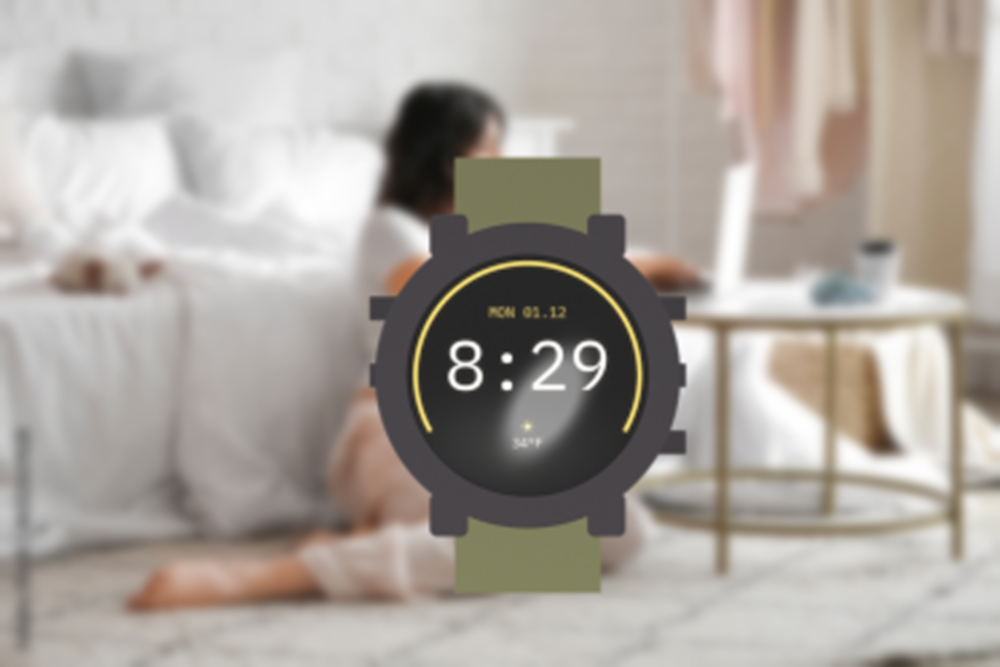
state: 8:29
